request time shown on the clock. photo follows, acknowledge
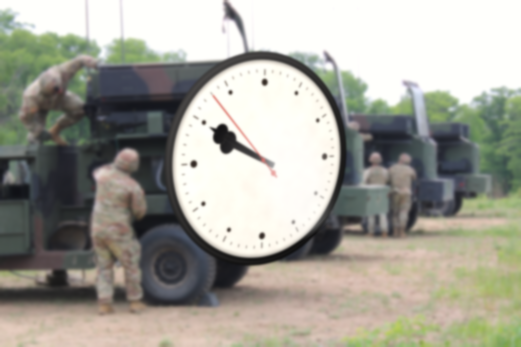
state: 9:49:53
